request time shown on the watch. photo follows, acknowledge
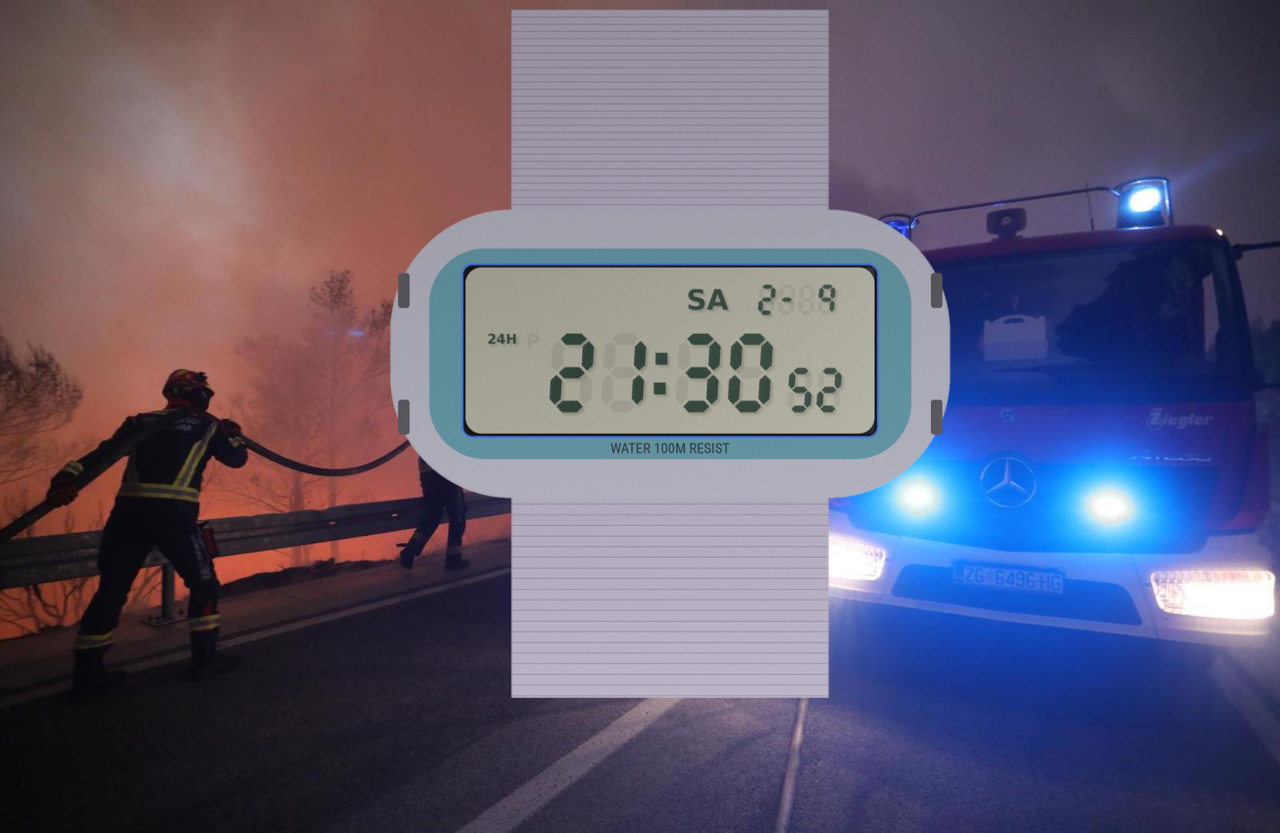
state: 21:30:52
